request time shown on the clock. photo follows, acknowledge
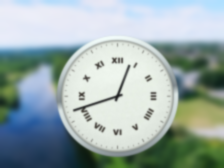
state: 12:42
